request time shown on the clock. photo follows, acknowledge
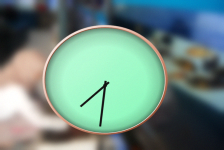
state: 7:31
